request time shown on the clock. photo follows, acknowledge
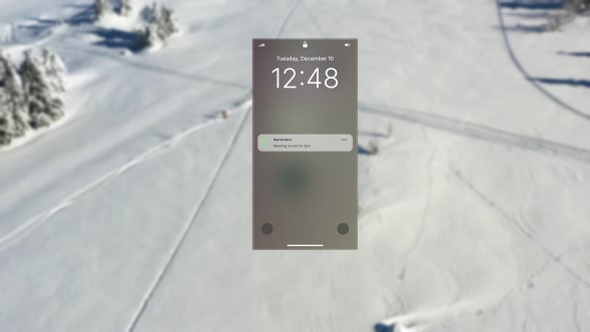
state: 12:48
